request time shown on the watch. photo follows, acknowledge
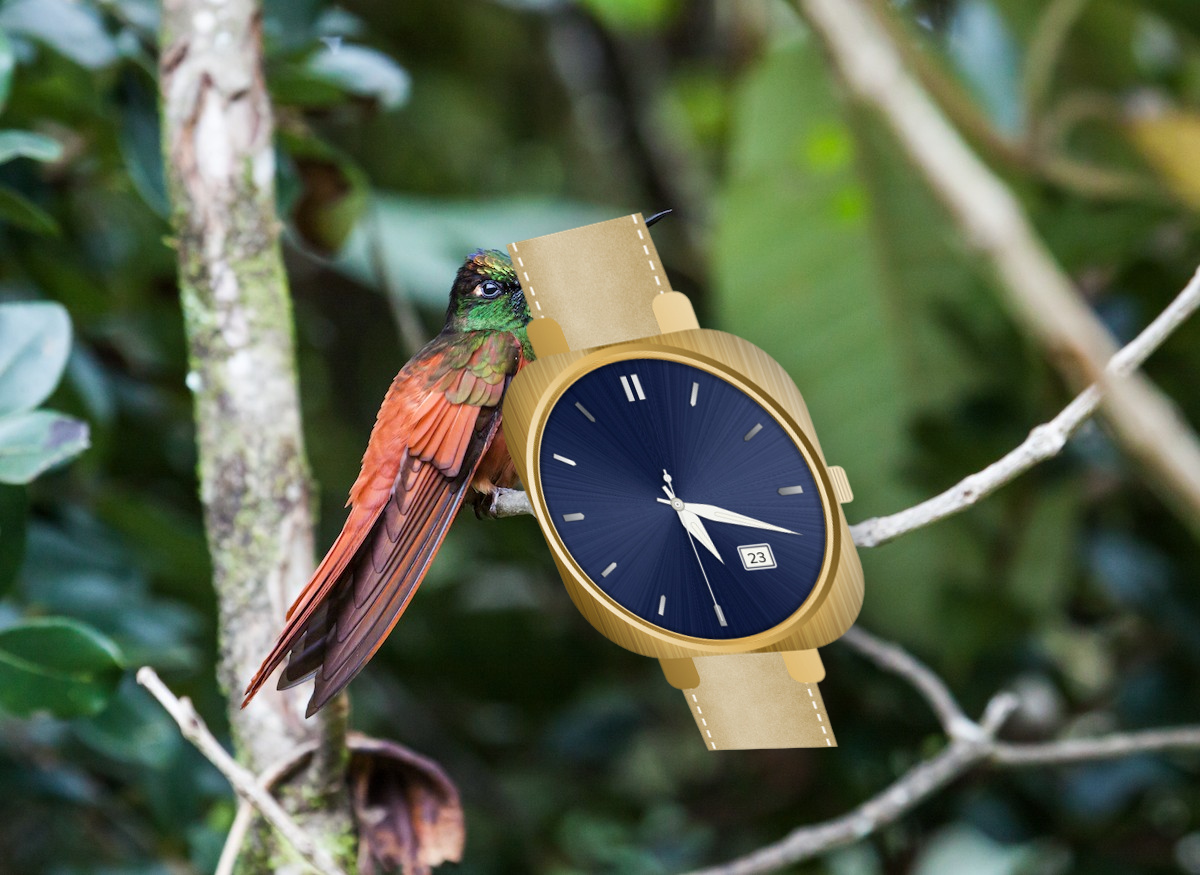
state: 5:18:30
